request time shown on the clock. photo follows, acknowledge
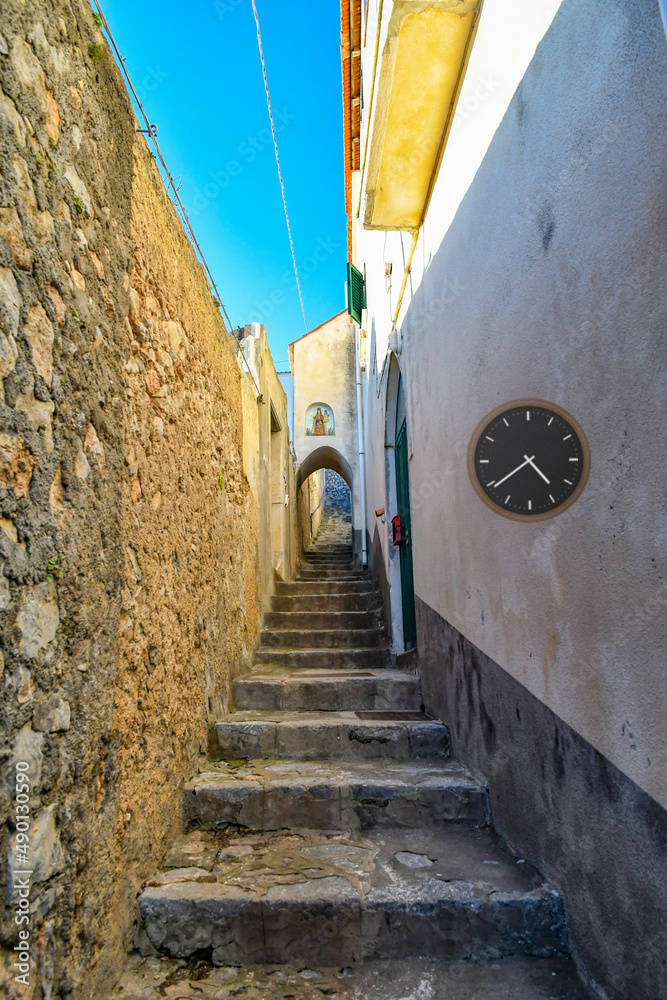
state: 4:39
